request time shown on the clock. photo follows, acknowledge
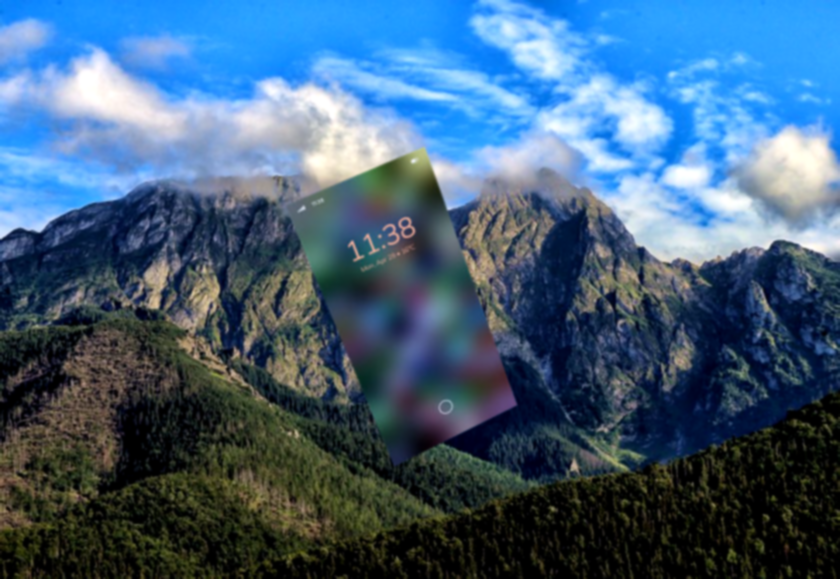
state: 11:38
